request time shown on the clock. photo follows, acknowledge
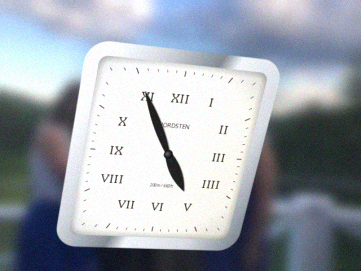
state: 4:55
